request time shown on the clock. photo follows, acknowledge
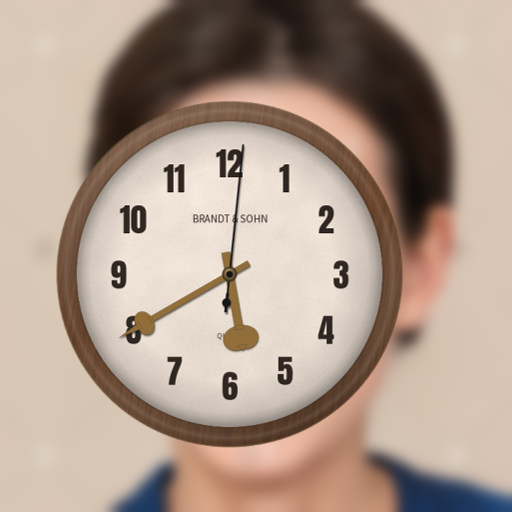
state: 5:40:01
